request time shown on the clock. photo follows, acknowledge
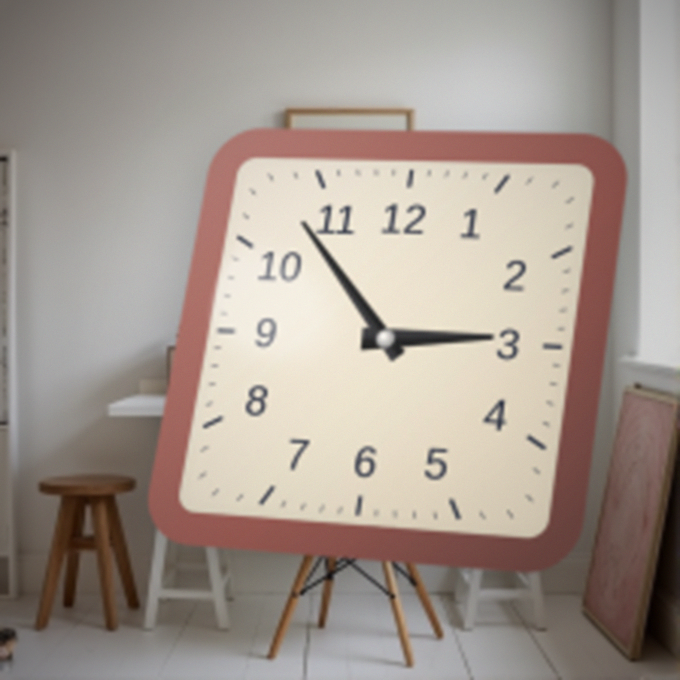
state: 2:53
